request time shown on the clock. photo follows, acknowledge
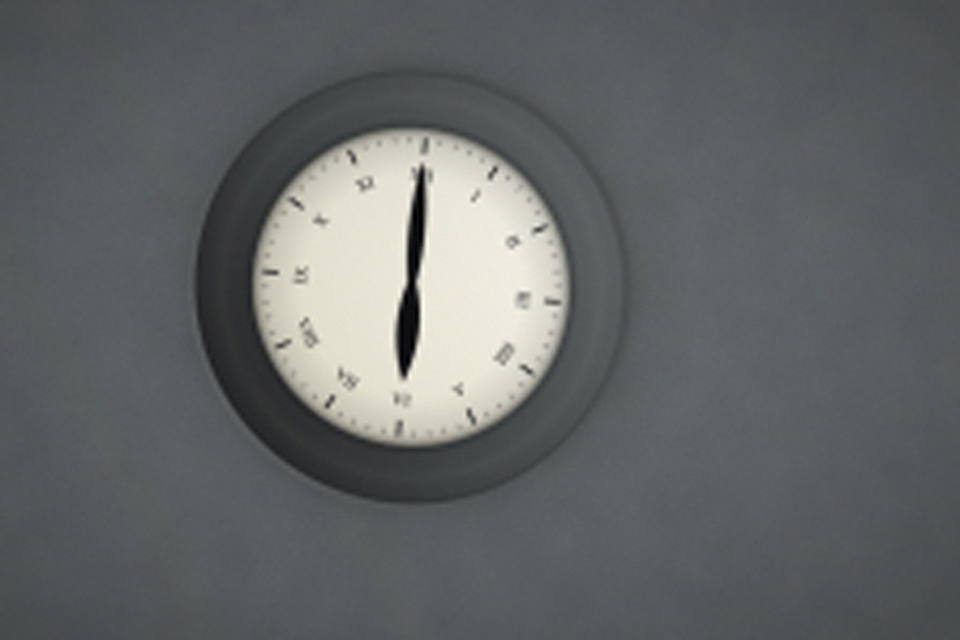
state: 6:00
